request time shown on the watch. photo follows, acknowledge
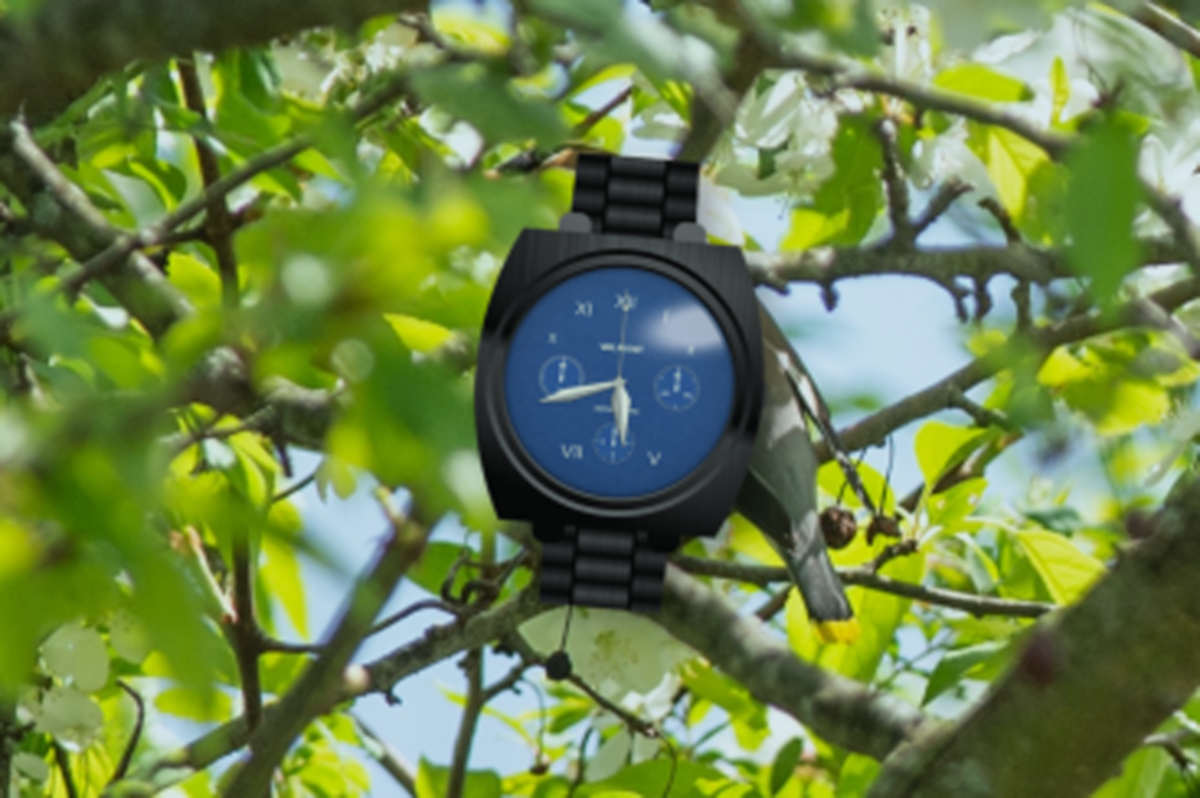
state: 5:42
